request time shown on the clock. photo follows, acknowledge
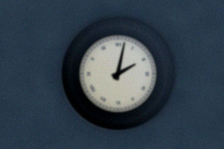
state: 2:02
